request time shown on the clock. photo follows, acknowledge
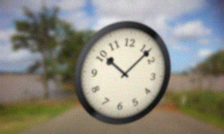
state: 10:07
